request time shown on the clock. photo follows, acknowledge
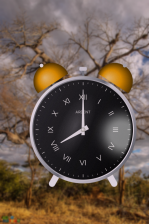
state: 8:00
